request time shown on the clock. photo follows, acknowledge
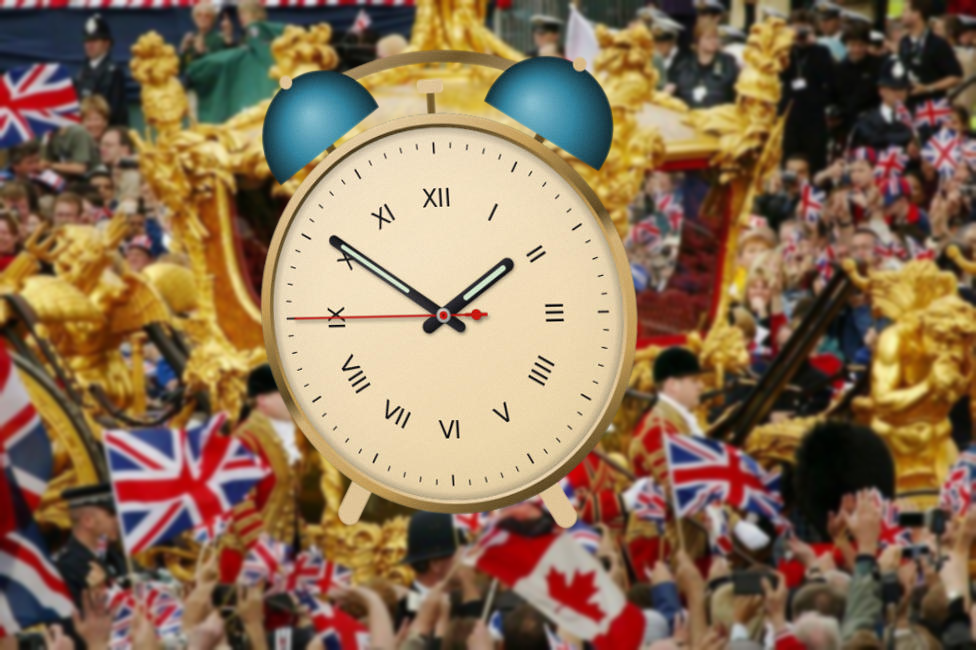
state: 1:50:45
